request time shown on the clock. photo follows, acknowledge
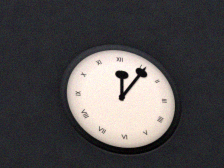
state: 12:06
